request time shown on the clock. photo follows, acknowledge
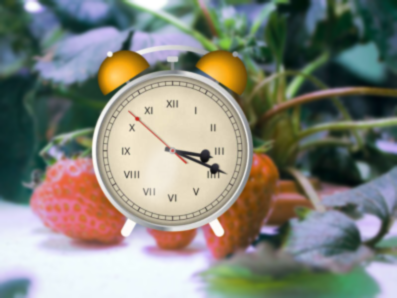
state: 3:18:52
